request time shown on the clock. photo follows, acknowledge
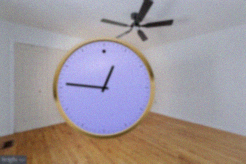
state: 12:46
